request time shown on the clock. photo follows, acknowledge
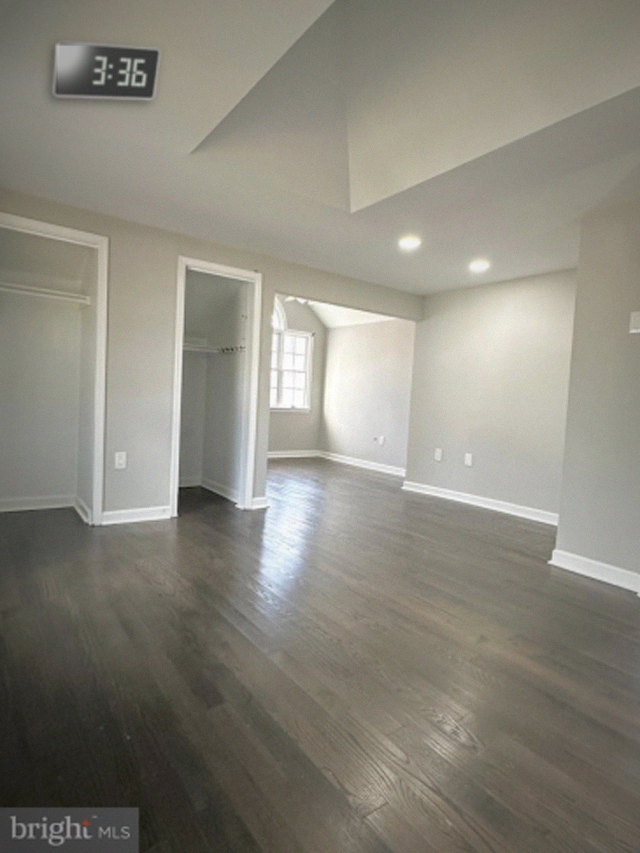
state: 3:36
